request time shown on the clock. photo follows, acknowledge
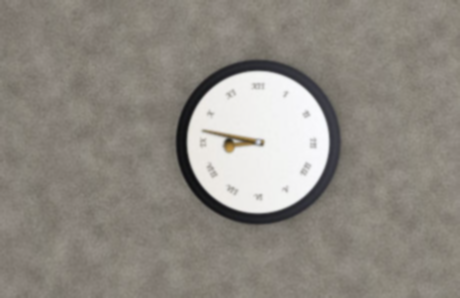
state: 8:47
